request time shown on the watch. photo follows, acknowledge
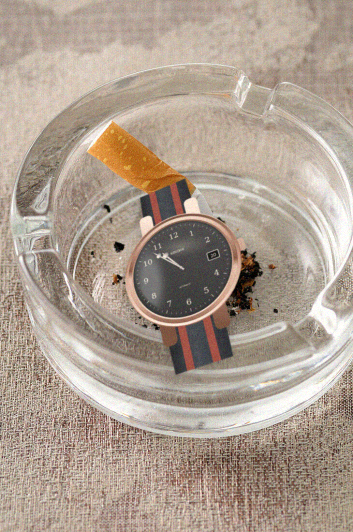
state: 10:53
